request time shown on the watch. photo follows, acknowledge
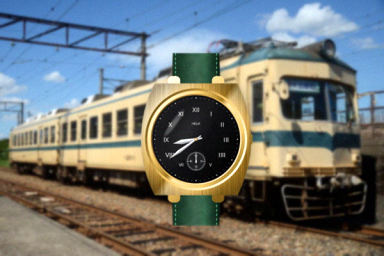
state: 8:39
